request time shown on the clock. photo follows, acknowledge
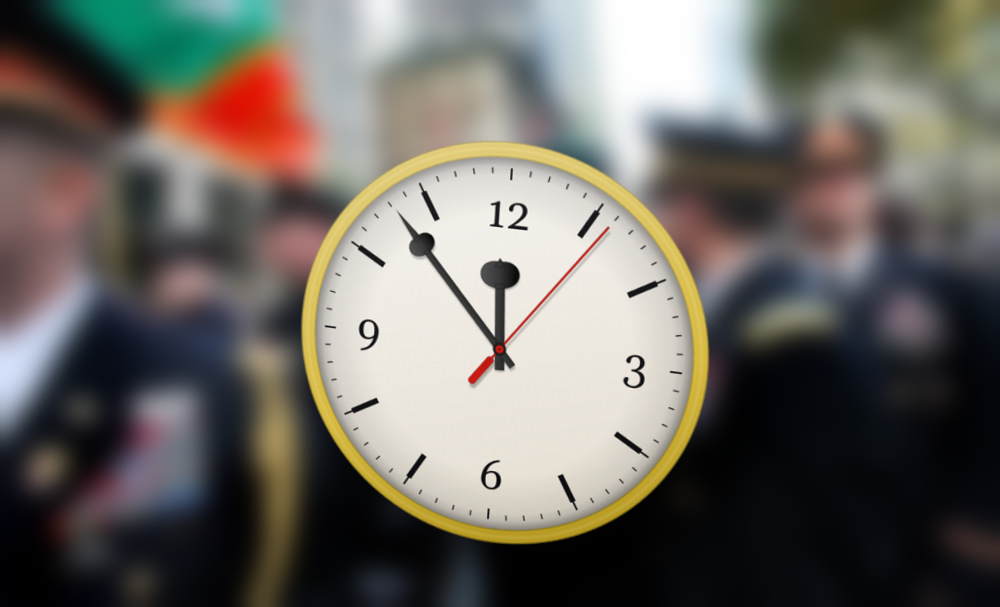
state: 11:53:06
